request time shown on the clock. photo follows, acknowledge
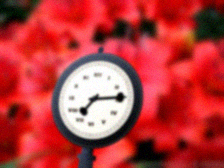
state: 7:14
